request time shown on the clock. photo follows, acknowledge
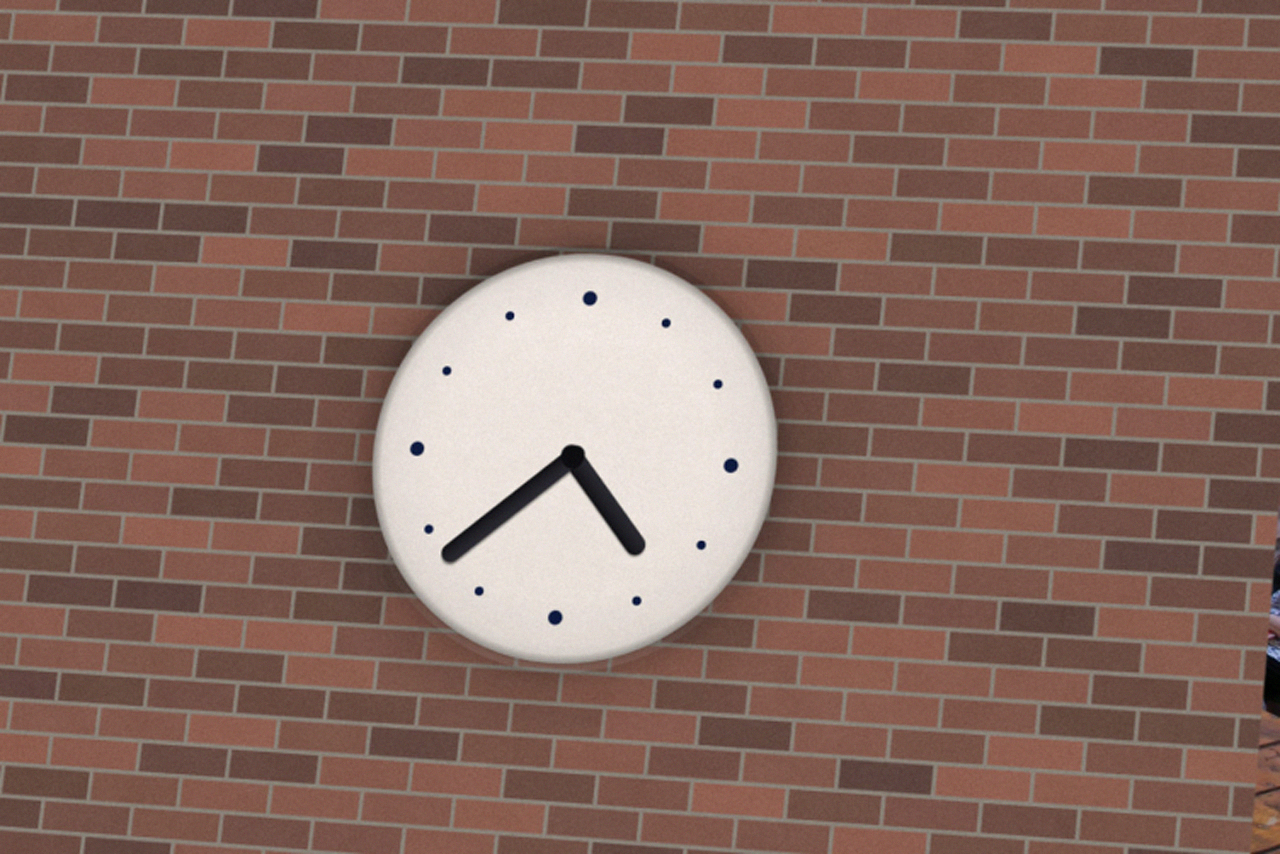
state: 4:38
